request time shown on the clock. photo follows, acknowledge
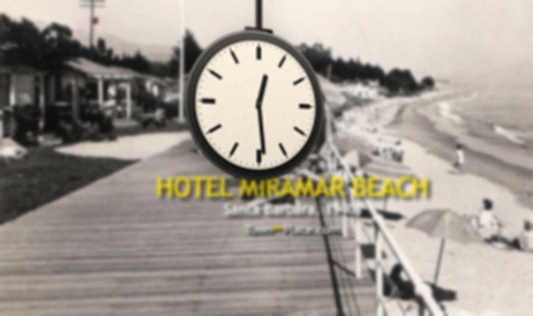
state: 12:29
